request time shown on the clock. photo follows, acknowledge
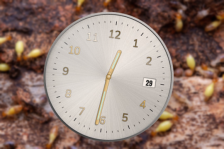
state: 12:31
